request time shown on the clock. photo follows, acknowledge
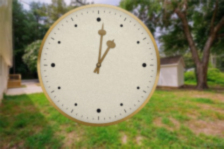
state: 1:01
